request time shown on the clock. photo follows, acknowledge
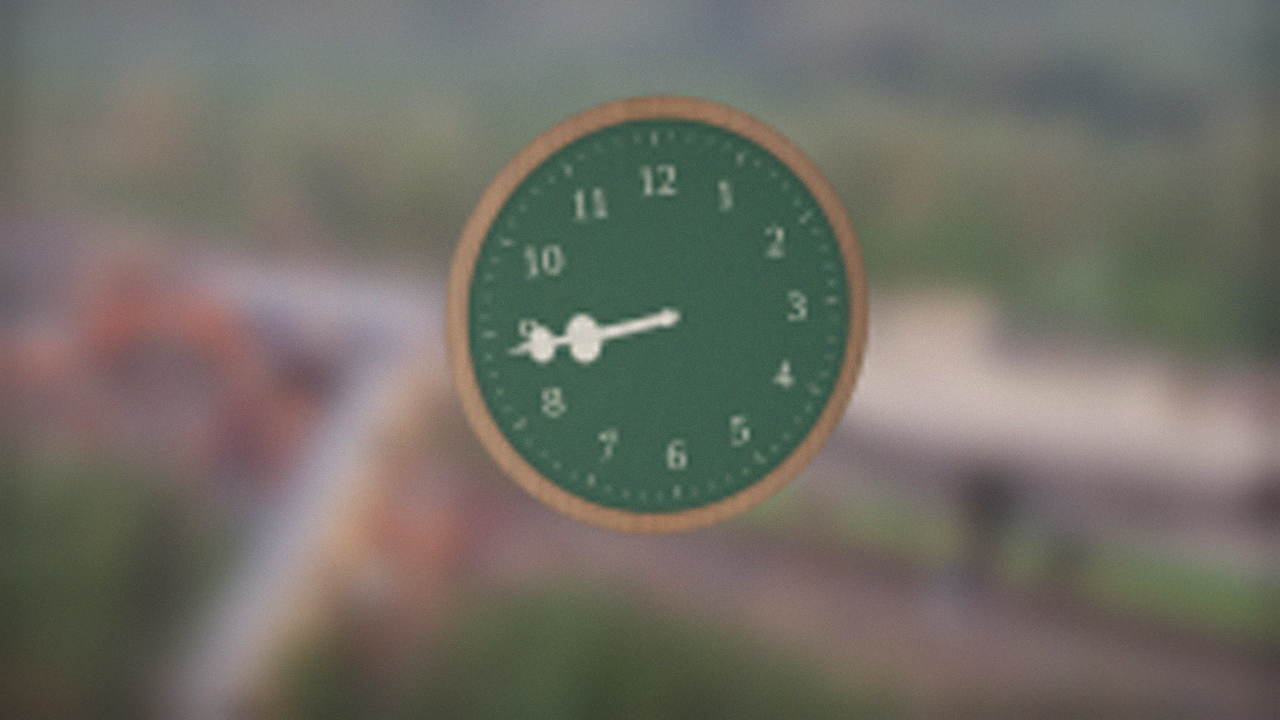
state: 8:44
